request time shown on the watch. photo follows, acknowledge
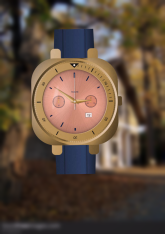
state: 2:51
